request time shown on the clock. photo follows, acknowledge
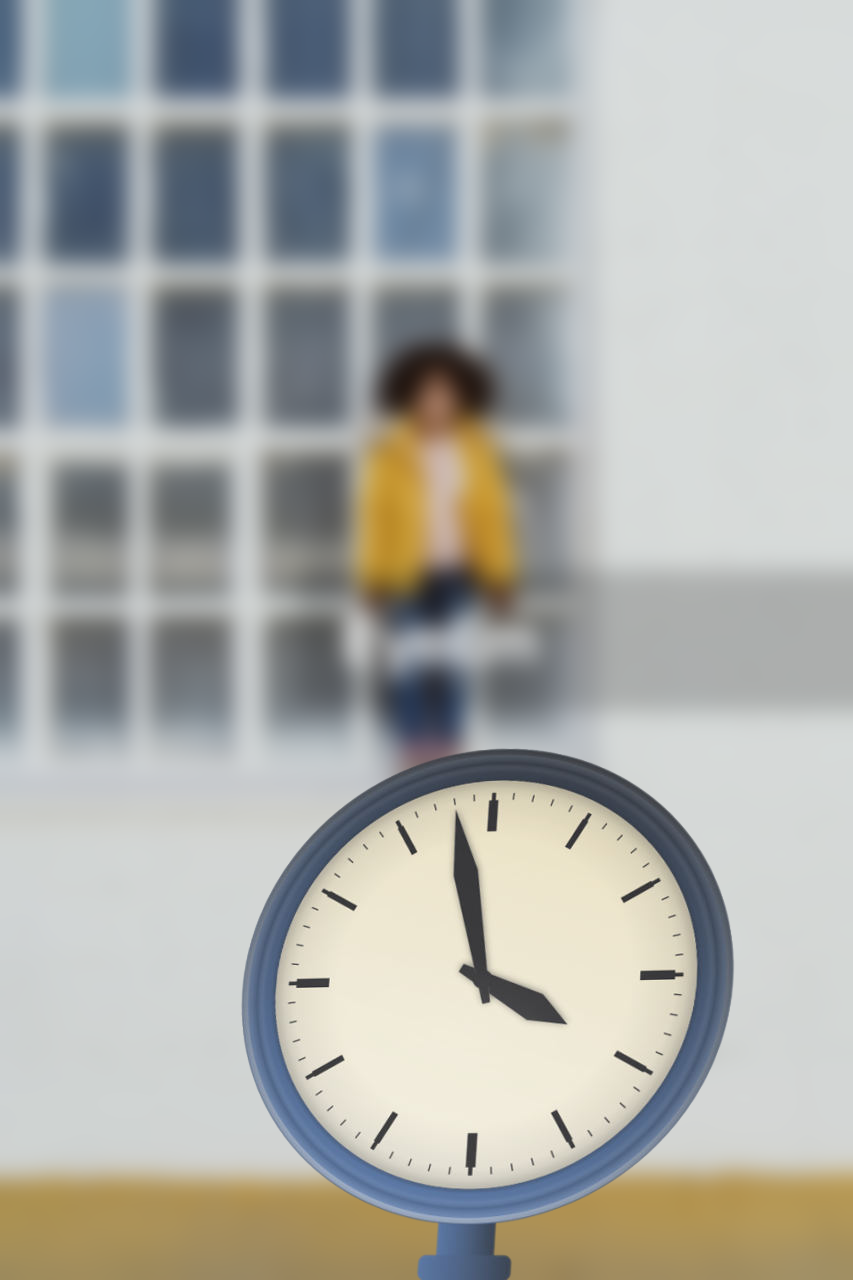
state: 3:58
